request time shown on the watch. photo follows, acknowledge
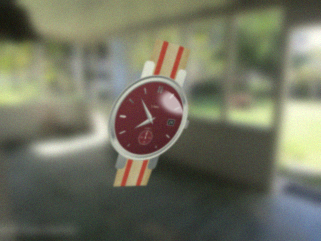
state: 7:53
